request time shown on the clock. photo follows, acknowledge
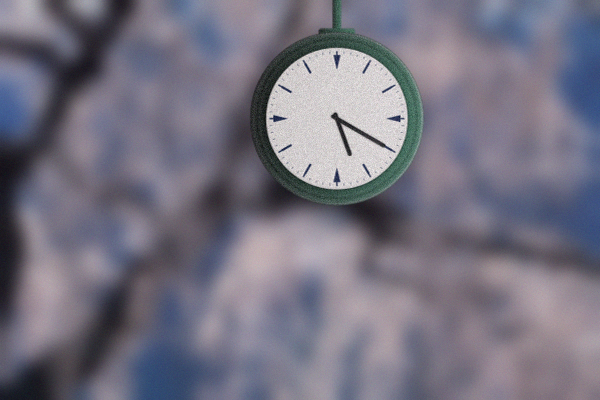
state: 5:20
